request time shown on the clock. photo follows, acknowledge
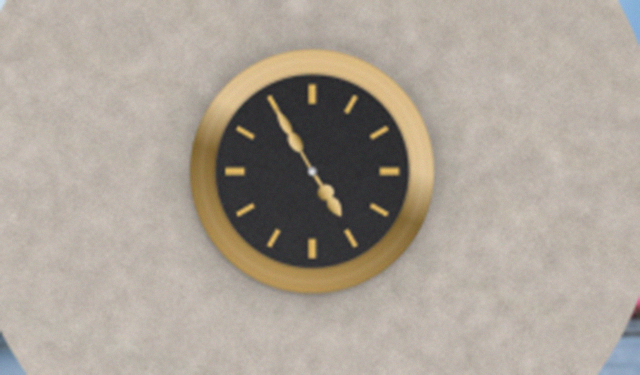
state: 4:55
